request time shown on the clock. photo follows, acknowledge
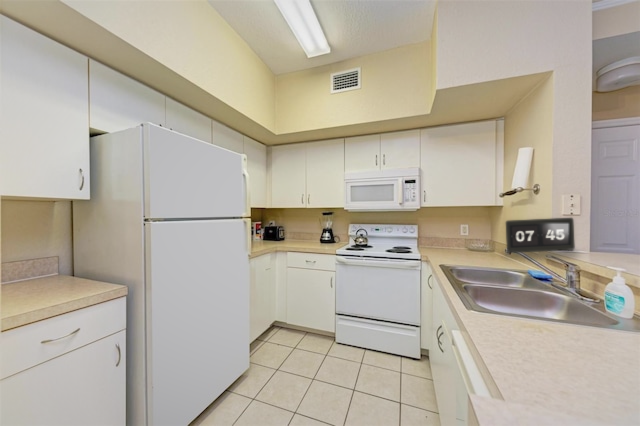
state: 7:45
